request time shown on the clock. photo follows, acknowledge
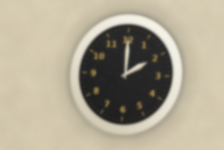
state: 2:00
